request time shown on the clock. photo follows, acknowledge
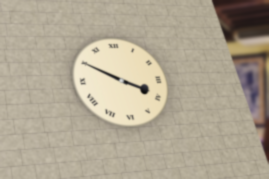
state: 3:50
